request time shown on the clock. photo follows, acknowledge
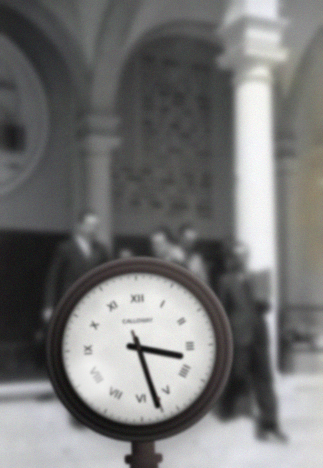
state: 3:27:27
